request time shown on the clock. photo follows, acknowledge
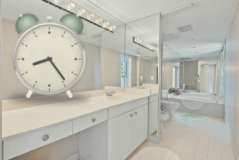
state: 8:24
